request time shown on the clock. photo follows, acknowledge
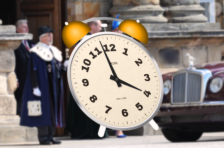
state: 3:58
